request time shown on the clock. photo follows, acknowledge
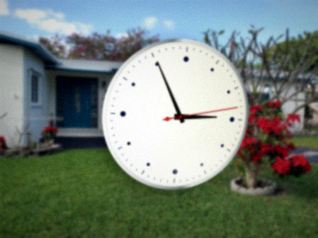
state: 2:55:13
